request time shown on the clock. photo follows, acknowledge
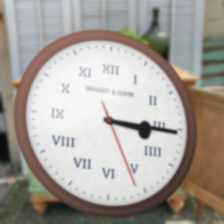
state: 3:15:26
